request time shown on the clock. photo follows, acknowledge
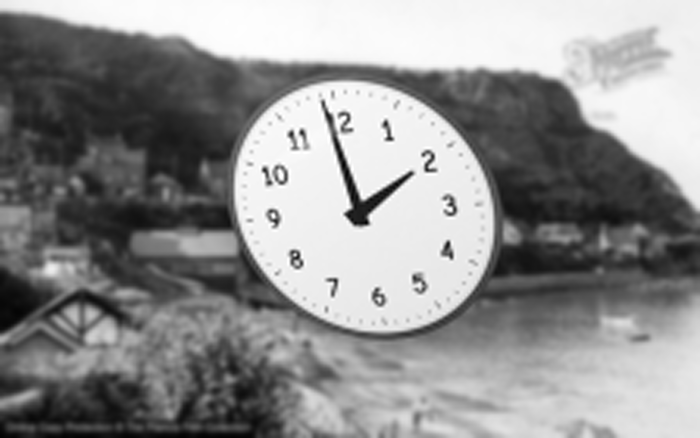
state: 1:59
